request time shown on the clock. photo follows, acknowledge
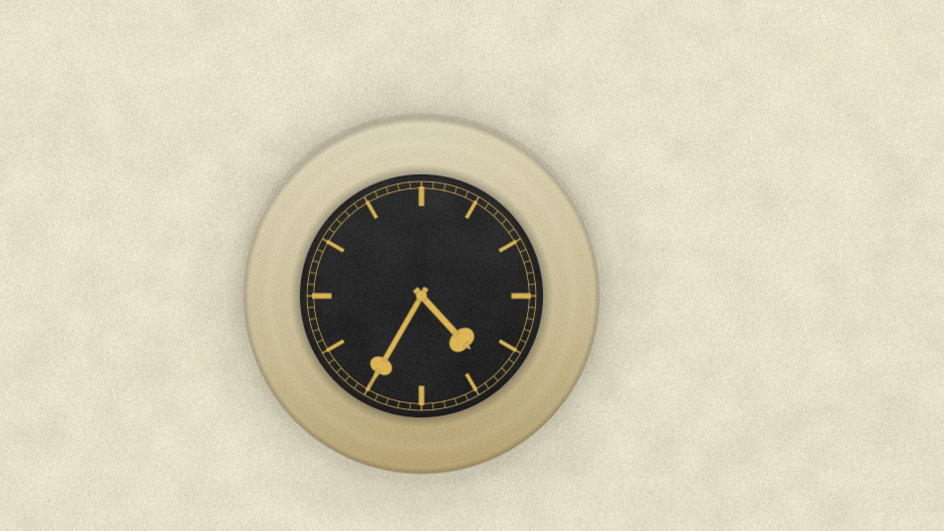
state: 4:35
